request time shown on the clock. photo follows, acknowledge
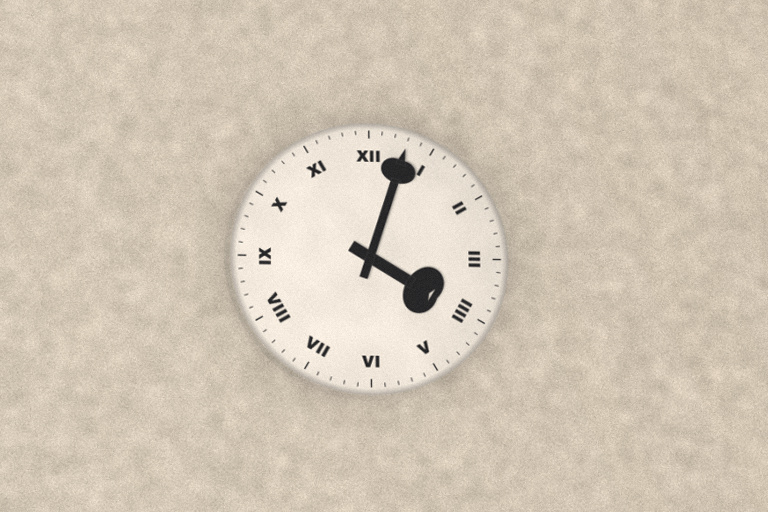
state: 4:03
